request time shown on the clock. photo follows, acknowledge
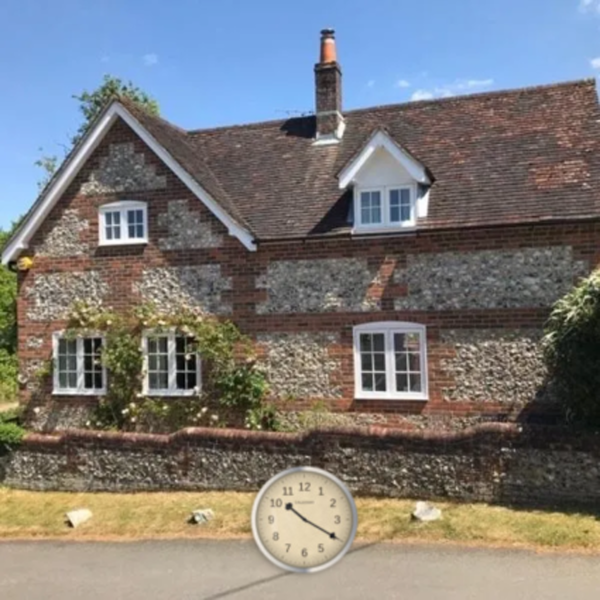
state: 10:20
